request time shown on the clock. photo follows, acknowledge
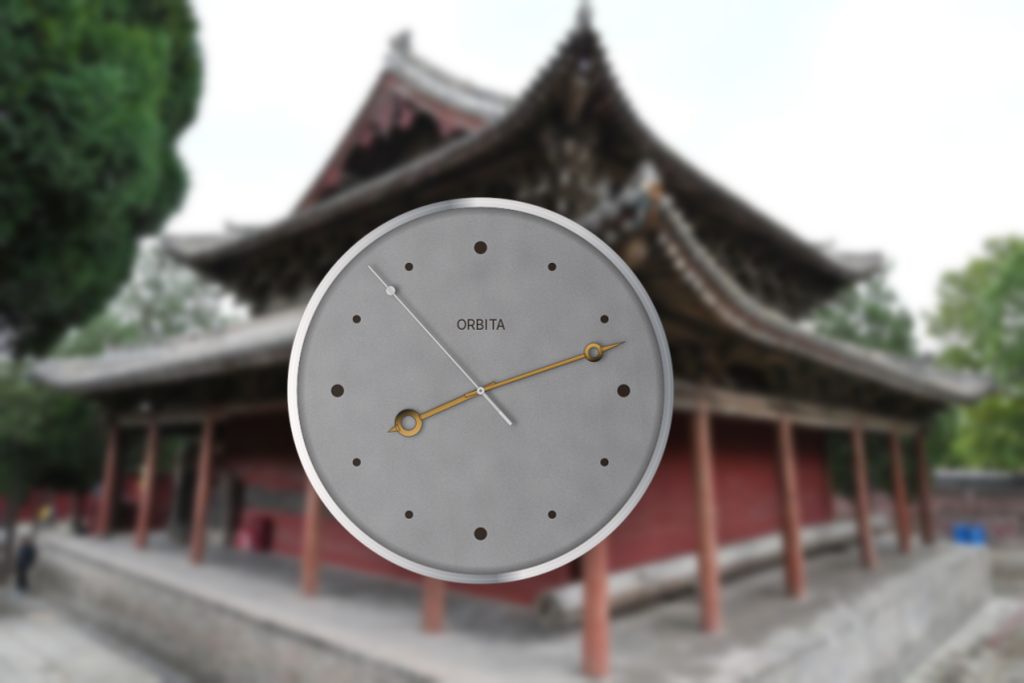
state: 8:11:53
